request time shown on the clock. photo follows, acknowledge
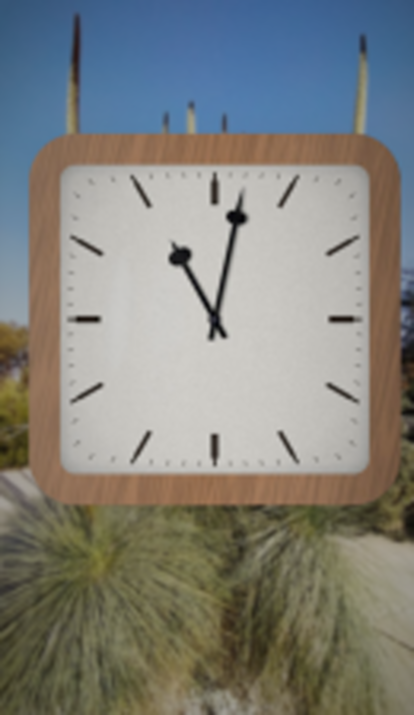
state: 11:02
